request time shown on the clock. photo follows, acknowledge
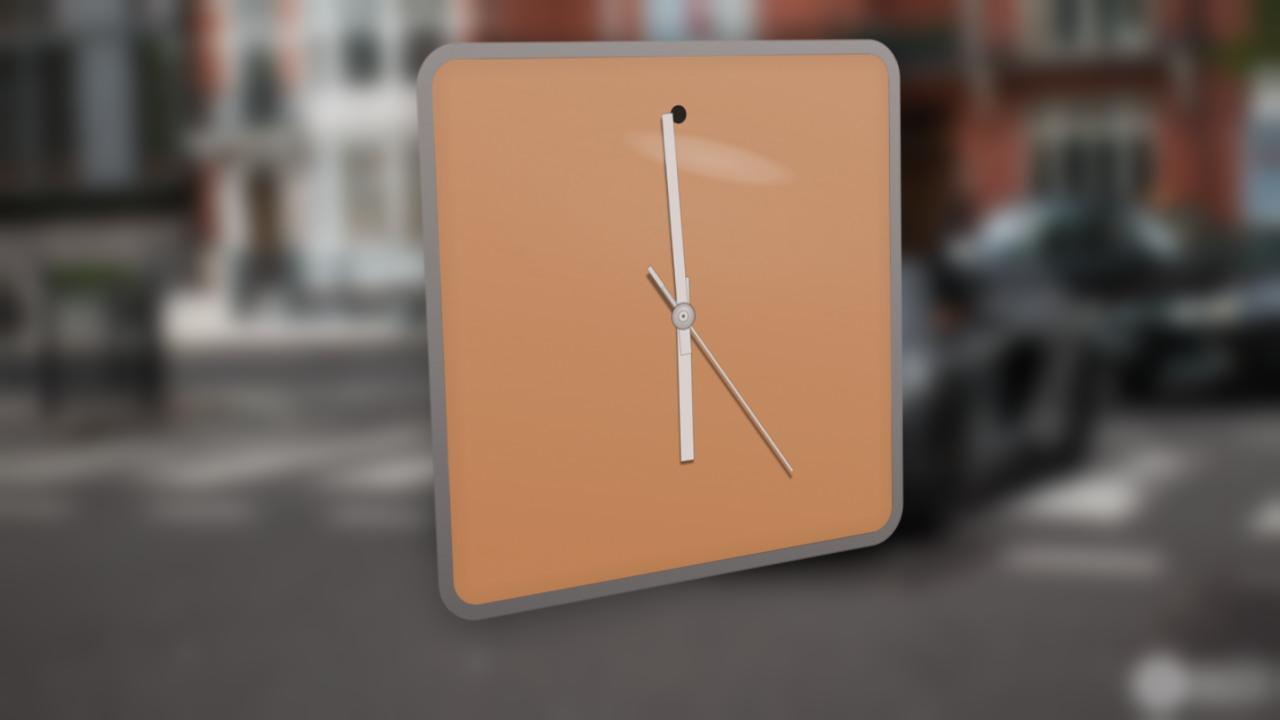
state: 5:59:24
